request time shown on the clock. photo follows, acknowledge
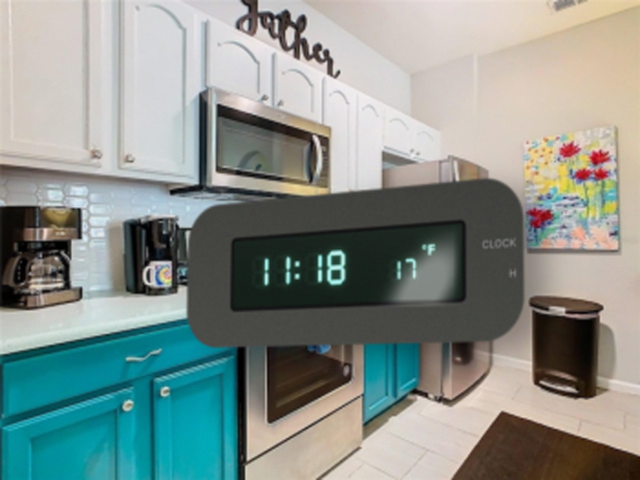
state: 11:18
